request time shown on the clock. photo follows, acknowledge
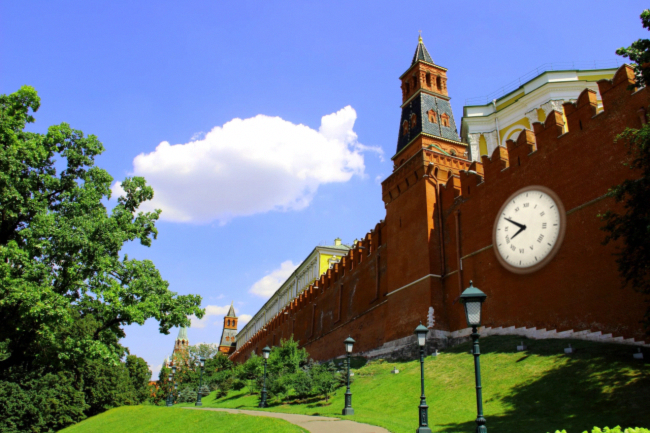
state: 7:49
